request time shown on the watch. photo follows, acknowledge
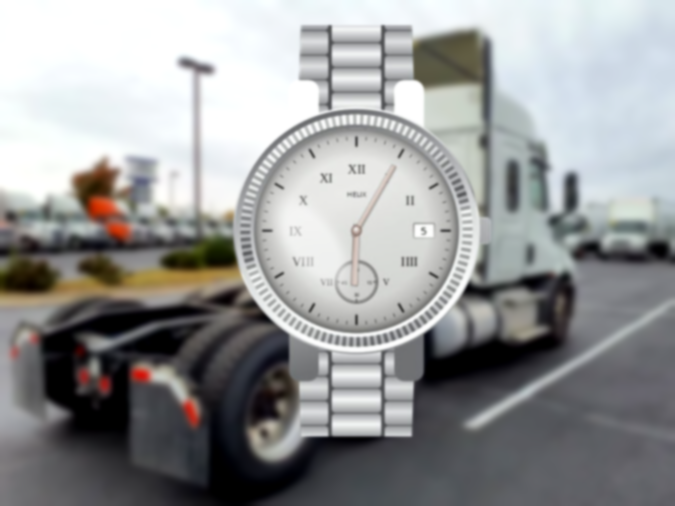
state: 6:05
